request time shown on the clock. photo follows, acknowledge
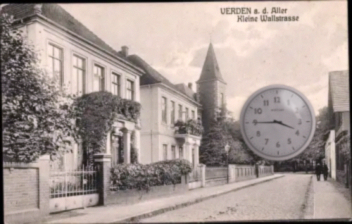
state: 3:45
